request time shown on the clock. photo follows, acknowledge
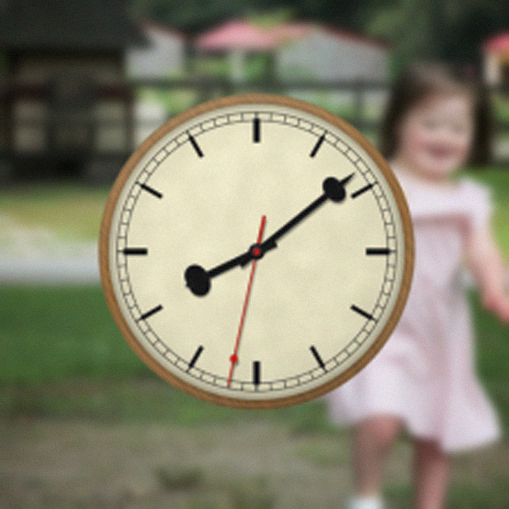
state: 8:08:32
